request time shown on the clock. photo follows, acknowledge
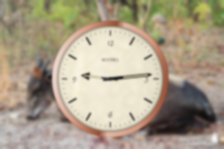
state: 9:14
